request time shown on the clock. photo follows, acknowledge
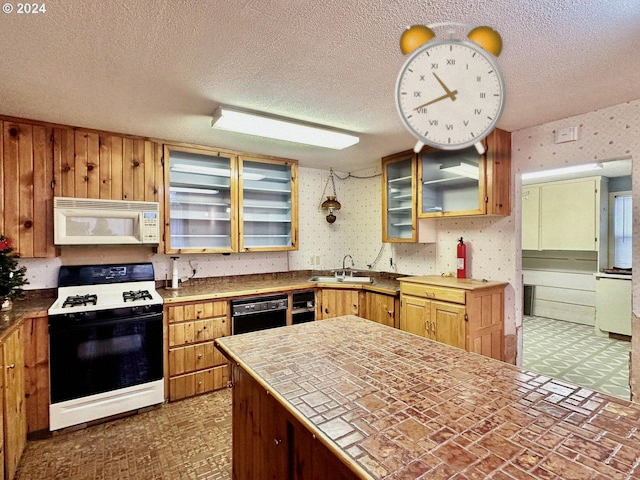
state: 10:41
